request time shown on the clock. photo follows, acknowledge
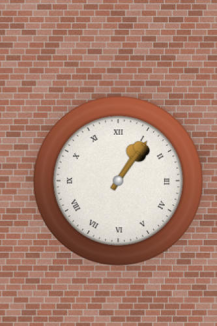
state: 1:06
